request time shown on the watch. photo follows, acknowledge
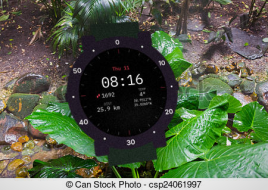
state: 8:16
